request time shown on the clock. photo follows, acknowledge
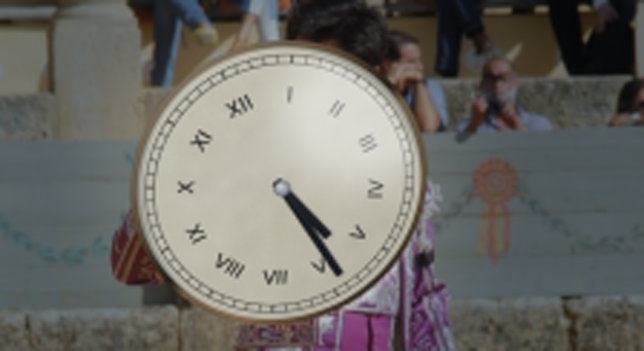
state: 5:29
